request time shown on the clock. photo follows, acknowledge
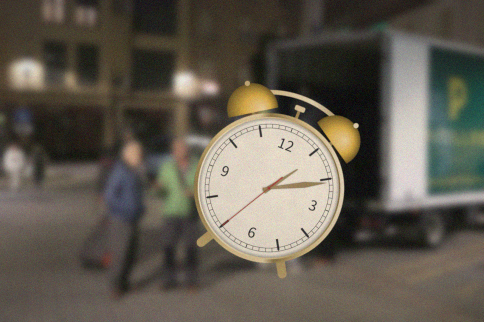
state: 1:10:35
